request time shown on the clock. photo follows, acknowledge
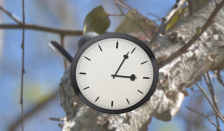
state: 3:04
